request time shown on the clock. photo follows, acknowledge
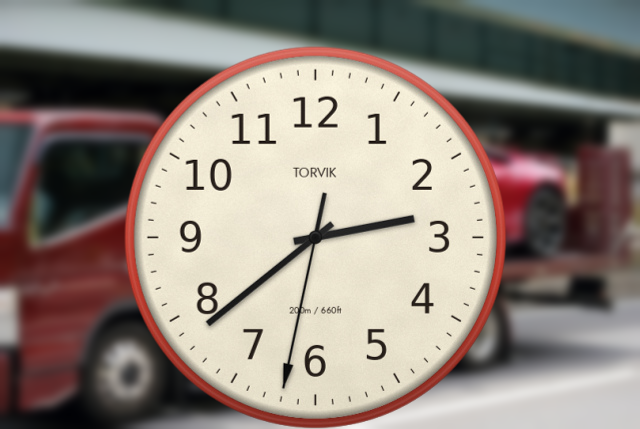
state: 2:38:32
